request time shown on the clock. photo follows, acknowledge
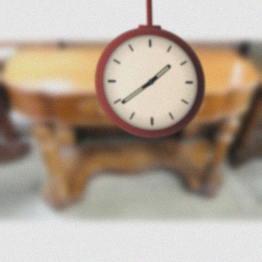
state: 1:39
